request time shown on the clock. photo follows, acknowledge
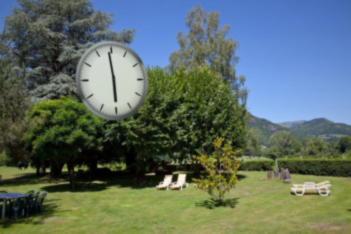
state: 5:59
